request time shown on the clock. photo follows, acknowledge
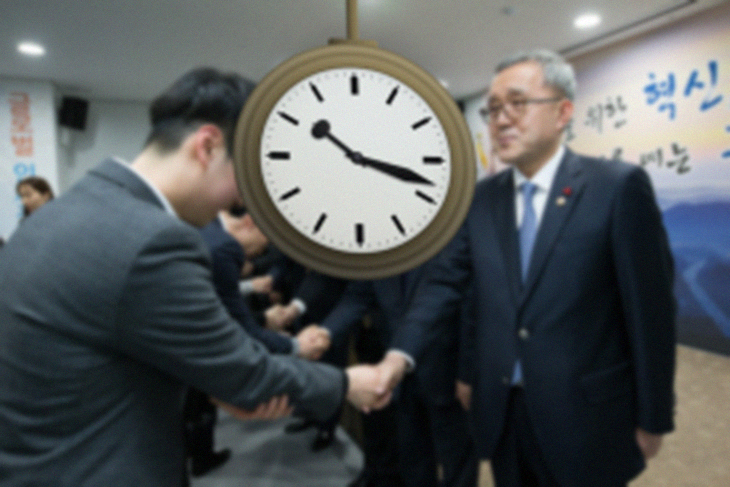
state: 10:18
